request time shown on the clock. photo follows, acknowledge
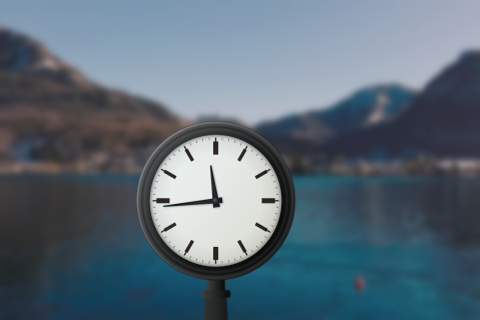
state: 11:44
